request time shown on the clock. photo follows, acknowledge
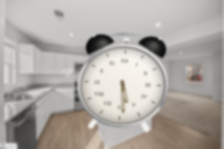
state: 5:29
